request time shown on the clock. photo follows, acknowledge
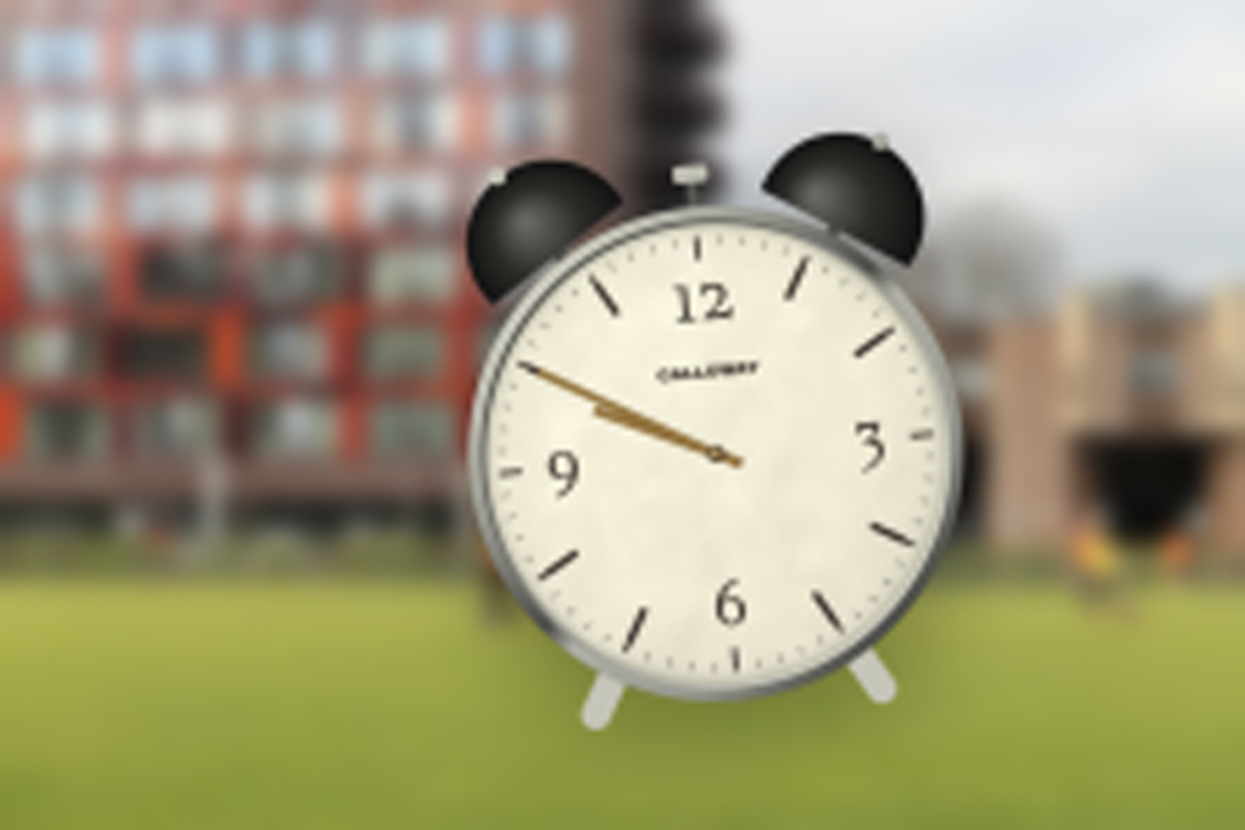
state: 9:50
